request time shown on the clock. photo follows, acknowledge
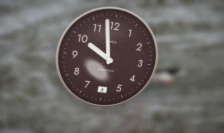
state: 9:58
